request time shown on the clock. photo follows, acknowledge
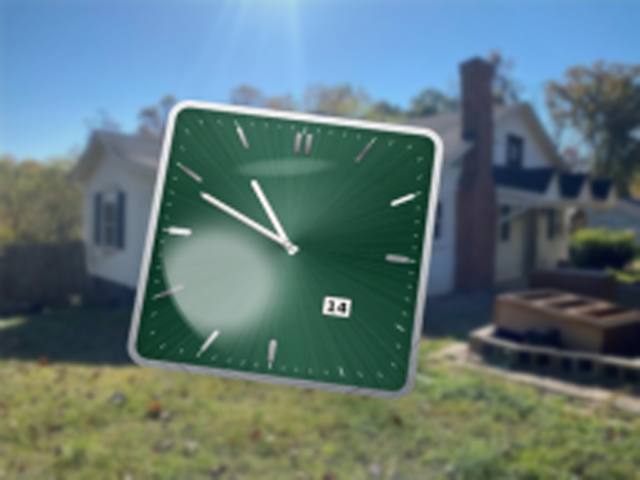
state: 10:49
